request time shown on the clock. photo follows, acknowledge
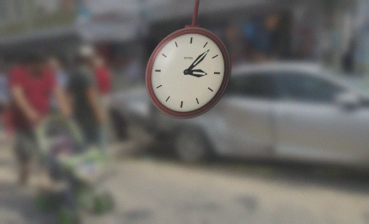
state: 3:07
